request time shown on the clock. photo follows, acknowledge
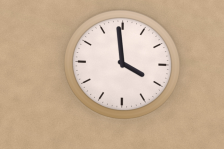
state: 3:59
